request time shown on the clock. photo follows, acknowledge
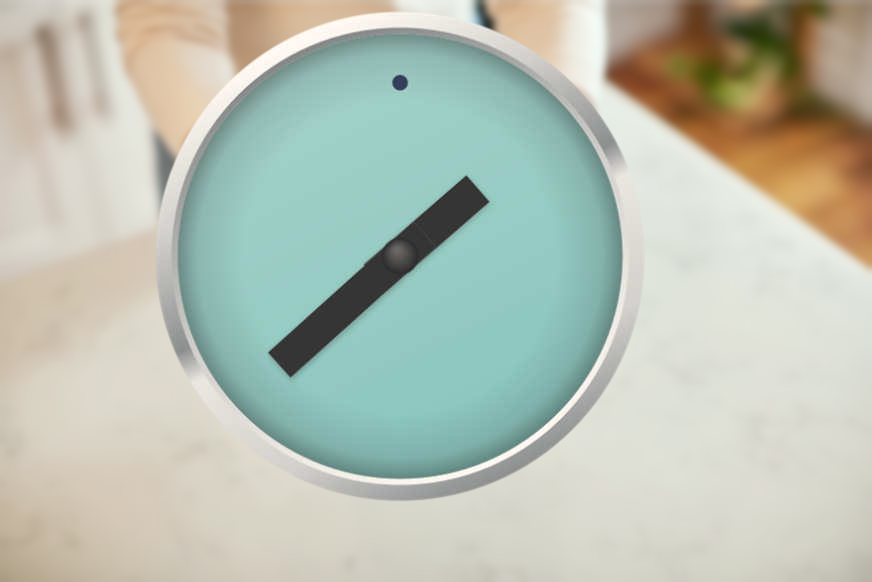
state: 1:38
